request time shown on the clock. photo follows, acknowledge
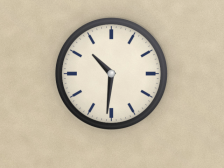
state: 10:31
